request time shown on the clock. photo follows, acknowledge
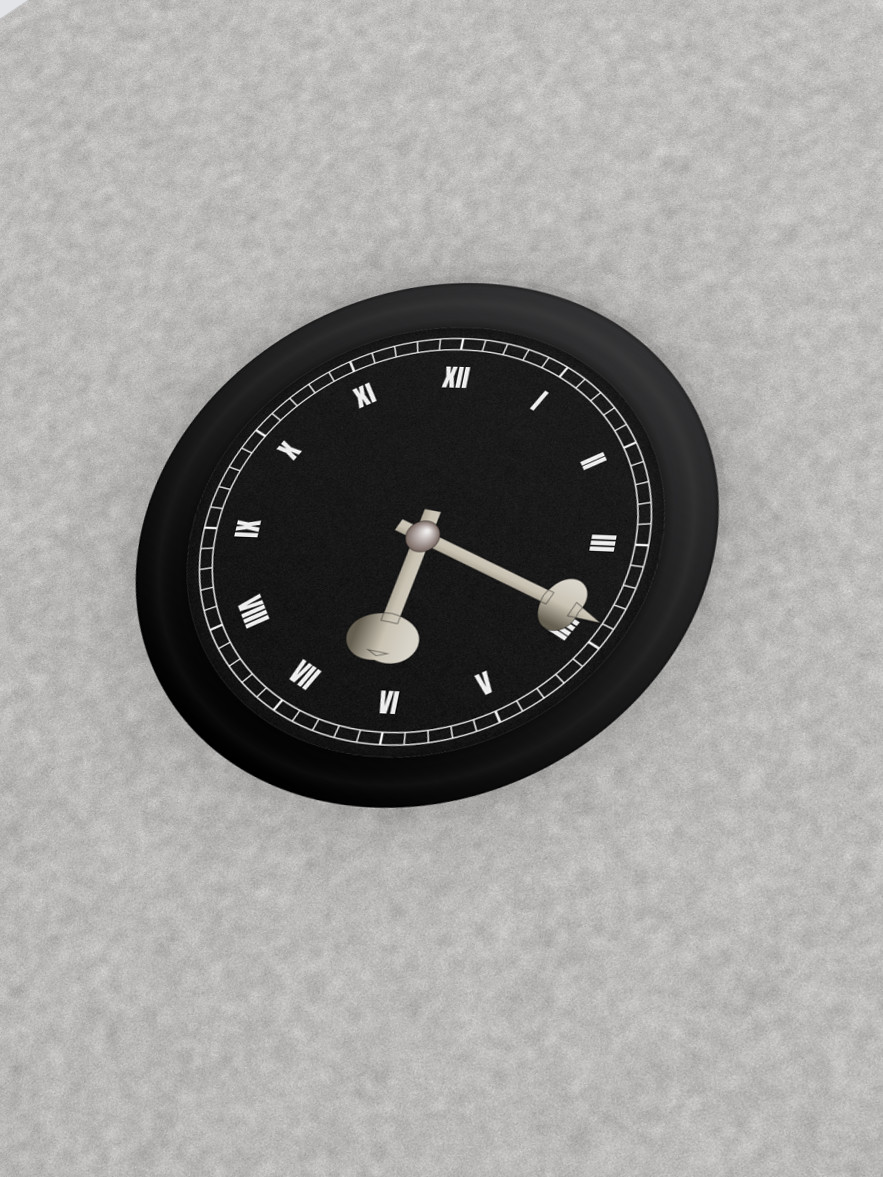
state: 6:19
